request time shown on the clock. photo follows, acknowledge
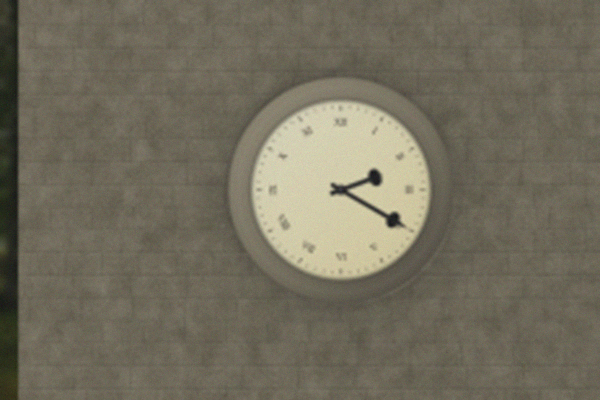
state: 2:20
